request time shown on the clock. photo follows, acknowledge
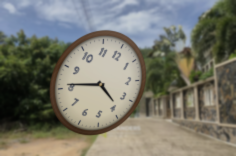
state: 3:41
